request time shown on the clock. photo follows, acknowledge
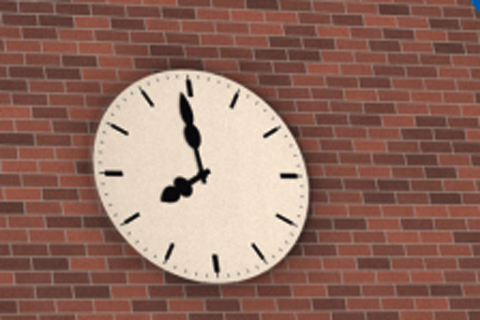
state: 7:59
